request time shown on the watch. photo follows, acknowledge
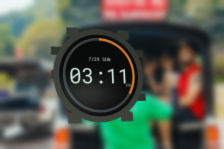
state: 3:11
